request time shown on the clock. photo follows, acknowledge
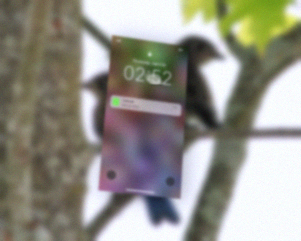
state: 2:52
